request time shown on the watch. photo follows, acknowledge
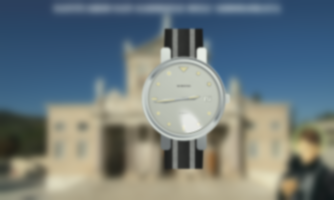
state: 2:44
